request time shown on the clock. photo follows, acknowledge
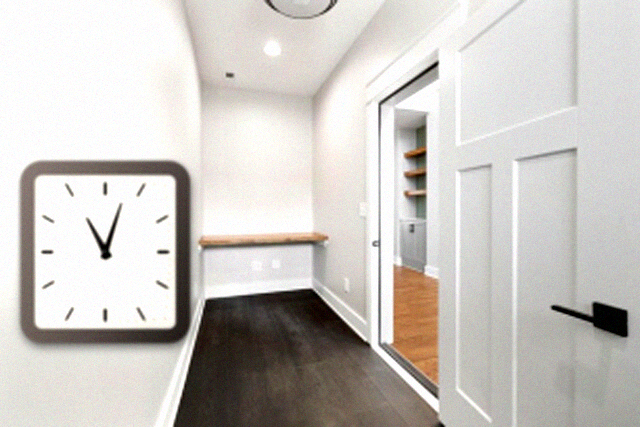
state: 11:03
